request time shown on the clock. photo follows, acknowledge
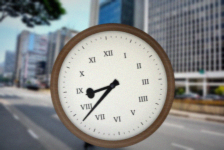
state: 8:38
